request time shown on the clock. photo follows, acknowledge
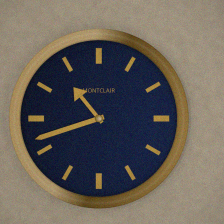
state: 10:42
